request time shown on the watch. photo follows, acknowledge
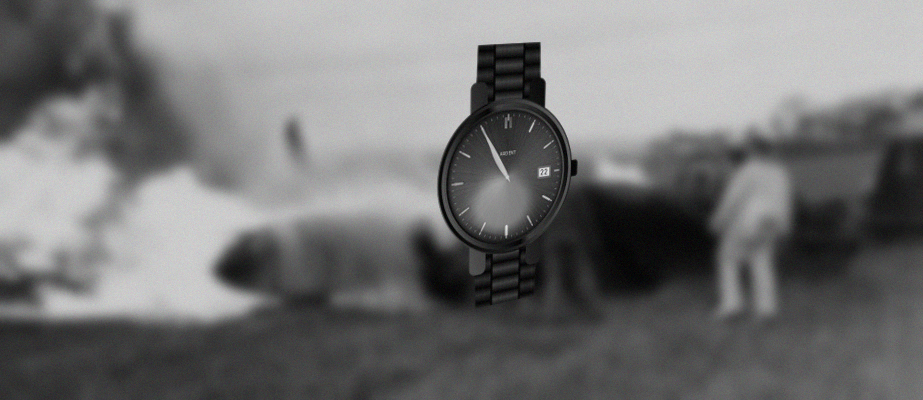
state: 10:55
